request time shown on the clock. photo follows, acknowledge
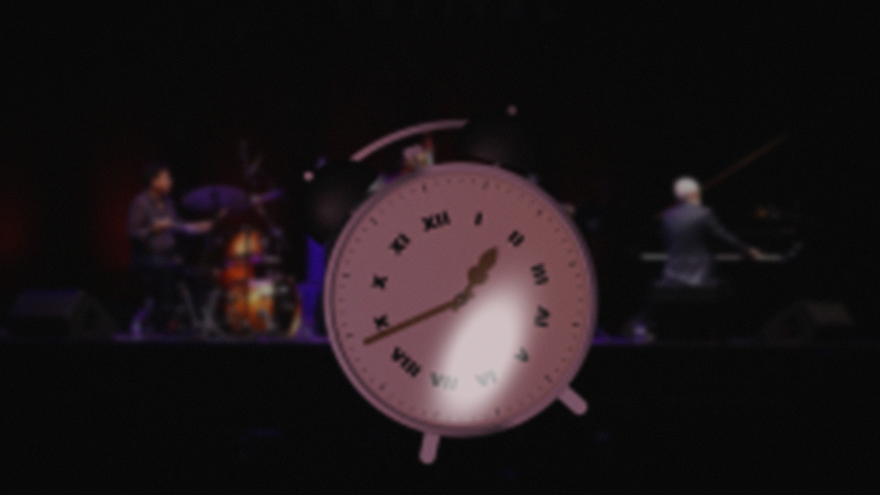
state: 1:44
